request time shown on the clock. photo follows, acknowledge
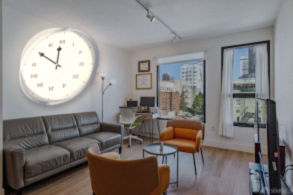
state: 11:50
